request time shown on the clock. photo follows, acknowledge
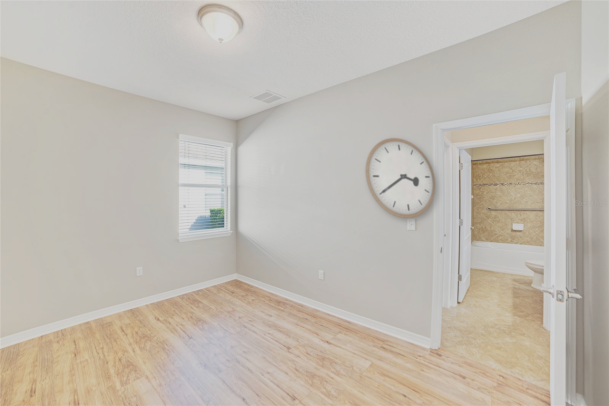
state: 3:40
